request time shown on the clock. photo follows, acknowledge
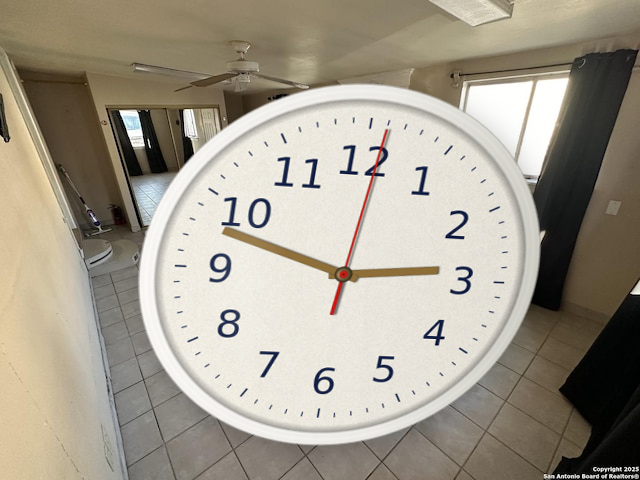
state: 2:48:01
